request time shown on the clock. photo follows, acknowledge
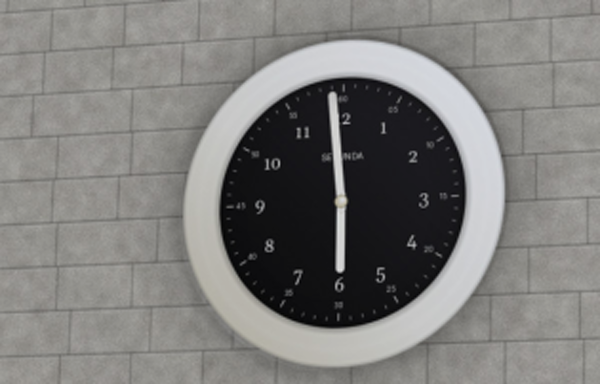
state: 5:59
